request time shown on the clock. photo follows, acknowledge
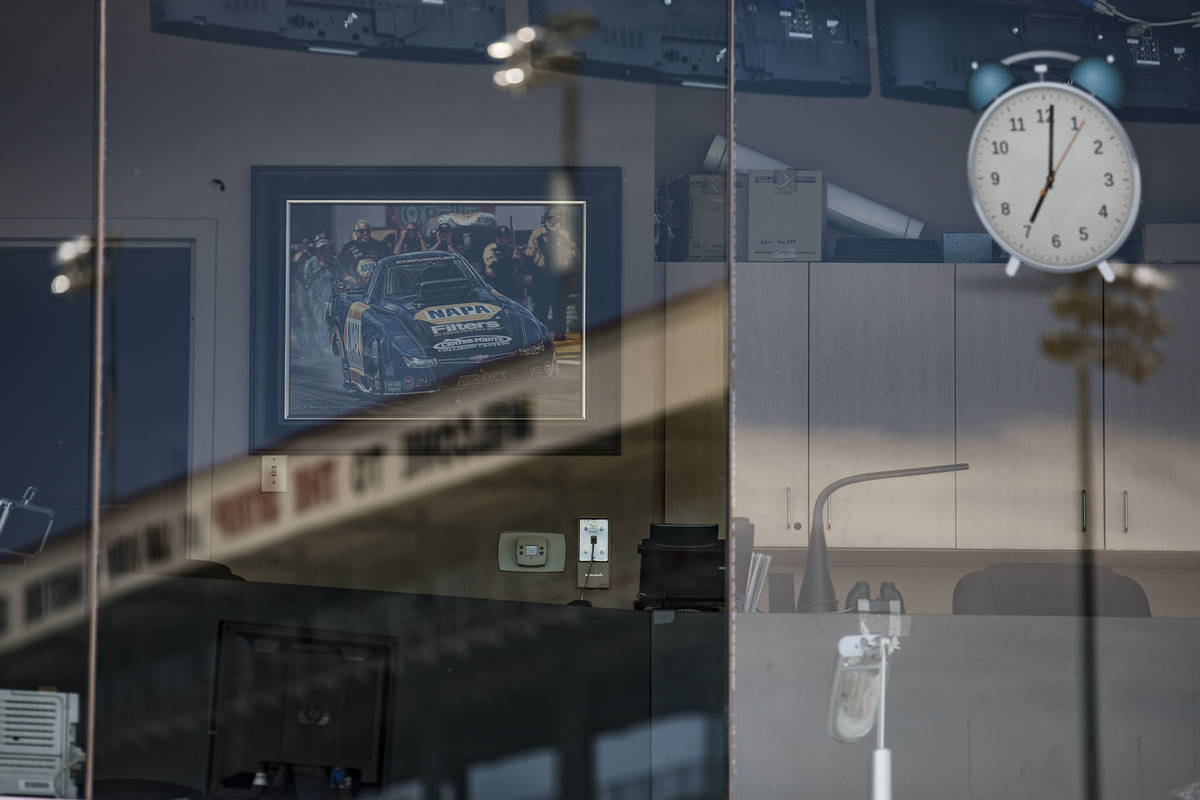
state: 7:01:06
